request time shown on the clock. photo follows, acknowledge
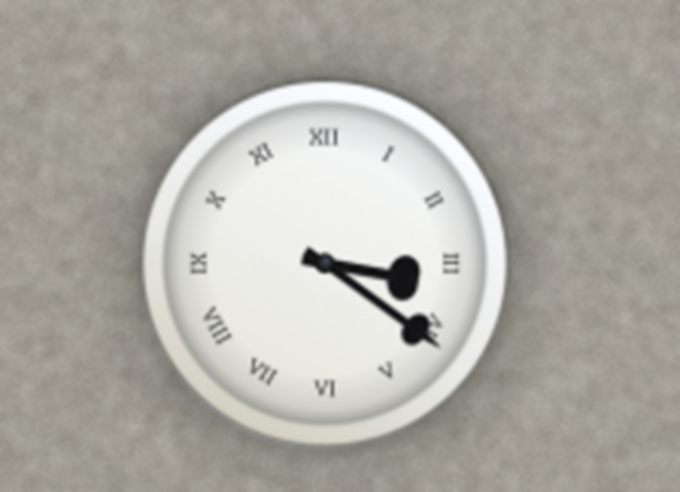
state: 3:21
